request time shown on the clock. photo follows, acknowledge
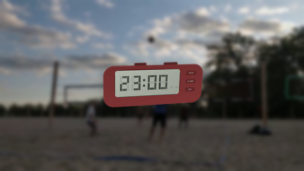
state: 23:00
